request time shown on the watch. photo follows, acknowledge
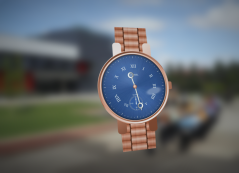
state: 11:28
